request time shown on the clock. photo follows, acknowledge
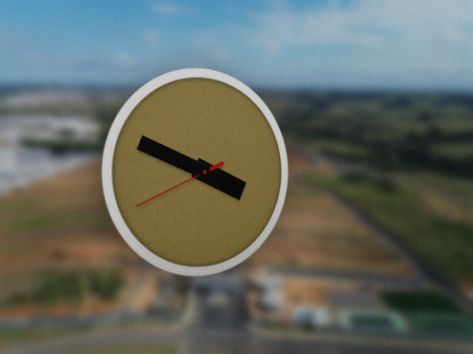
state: 3:48:41
